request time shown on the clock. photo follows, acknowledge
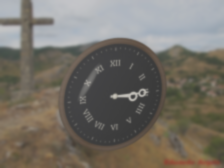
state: 3:15
